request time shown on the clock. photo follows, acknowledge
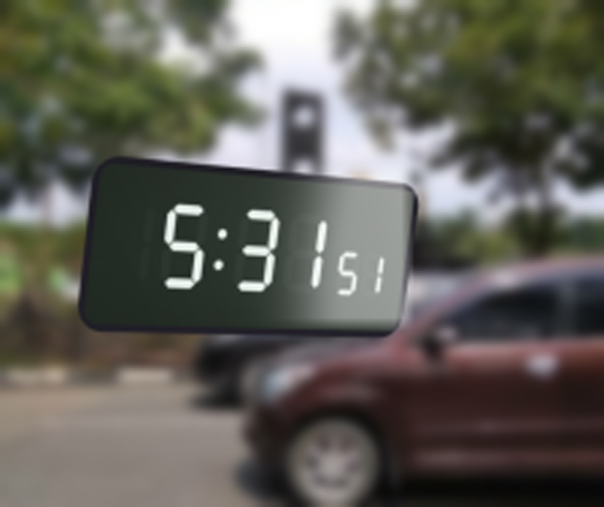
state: 5:31:51
